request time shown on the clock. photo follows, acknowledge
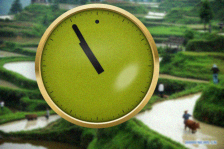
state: 10:55
